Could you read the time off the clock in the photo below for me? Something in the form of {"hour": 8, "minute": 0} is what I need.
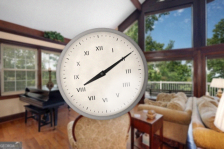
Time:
{"hour": 8, "minute": 10}
